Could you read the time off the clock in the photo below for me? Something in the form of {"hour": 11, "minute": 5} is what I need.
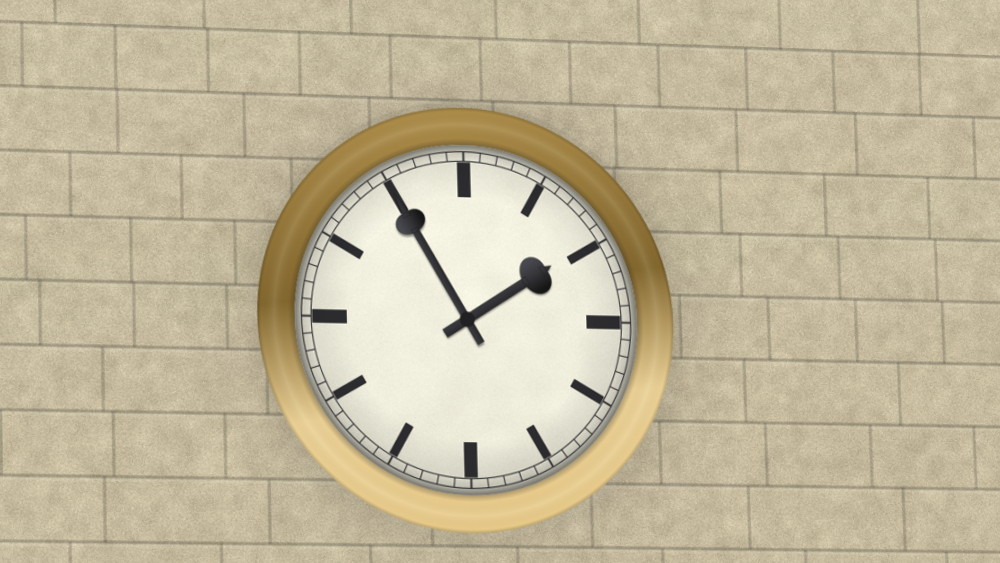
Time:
{"hour": 1, "minute": 55}
